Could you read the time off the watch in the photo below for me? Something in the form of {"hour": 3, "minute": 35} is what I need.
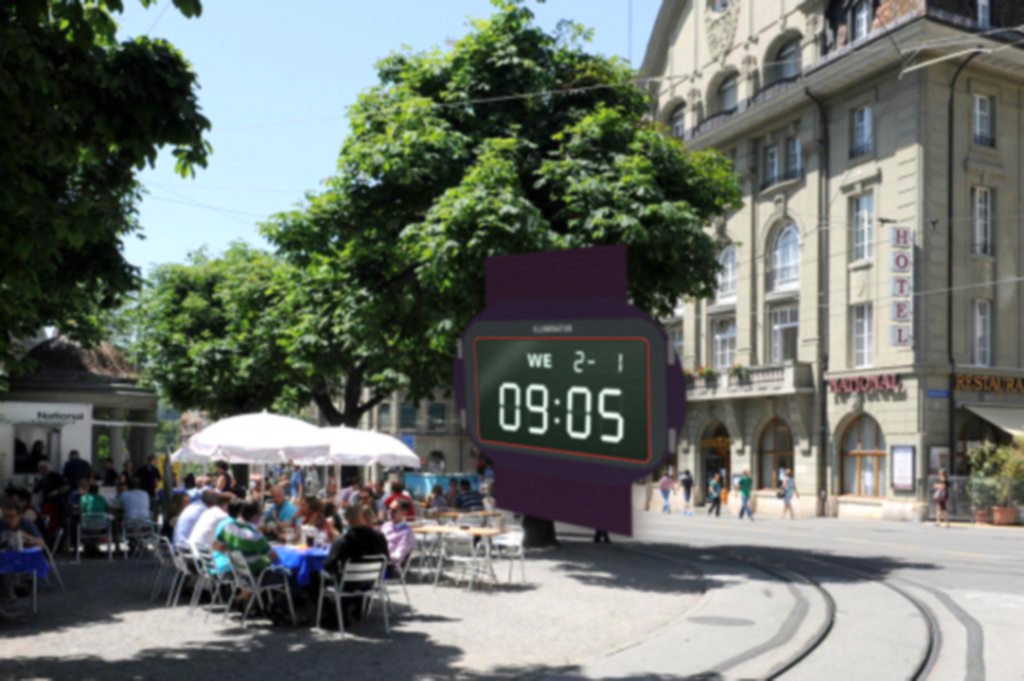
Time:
{"hour": 9, "minute": 5}
